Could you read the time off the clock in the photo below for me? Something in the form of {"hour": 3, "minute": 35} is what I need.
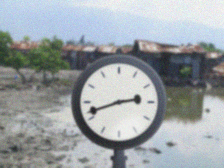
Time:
{"hour": 2, "minute": 42}
